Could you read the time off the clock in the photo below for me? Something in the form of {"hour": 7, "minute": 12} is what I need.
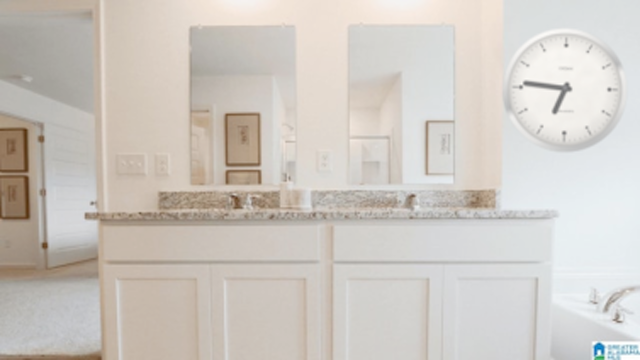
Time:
{"hour": 6, "minute": 46}
